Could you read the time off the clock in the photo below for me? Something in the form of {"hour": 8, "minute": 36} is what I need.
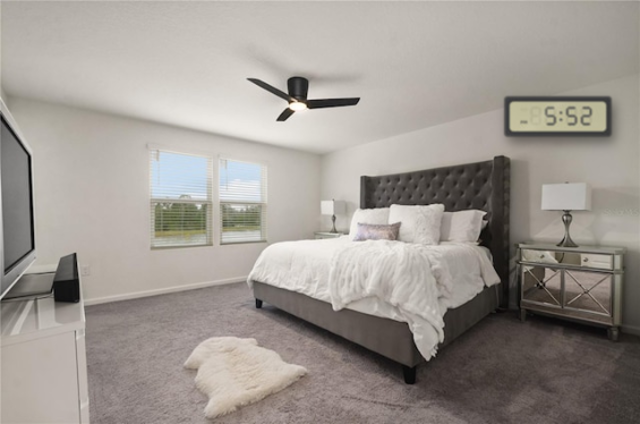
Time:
{"hour": 5, "minute": 52}
